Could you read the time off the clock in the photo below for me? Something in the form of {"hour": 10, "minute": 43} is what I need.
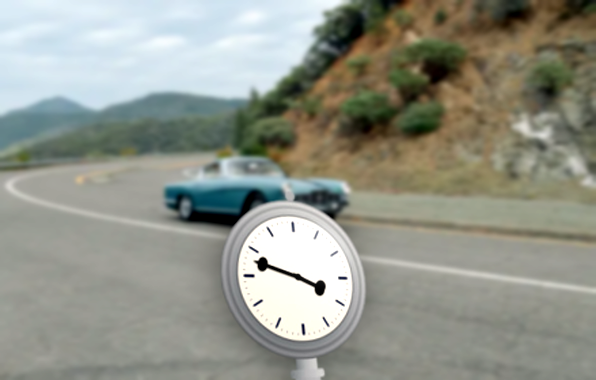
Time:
{"hour": 3, "minute": 48}
